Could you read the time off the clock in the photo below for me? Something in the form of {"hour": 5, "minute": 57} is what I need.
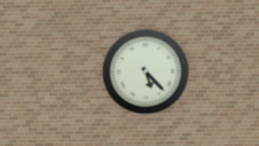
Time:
{"hour": 5, "minute": 23}
